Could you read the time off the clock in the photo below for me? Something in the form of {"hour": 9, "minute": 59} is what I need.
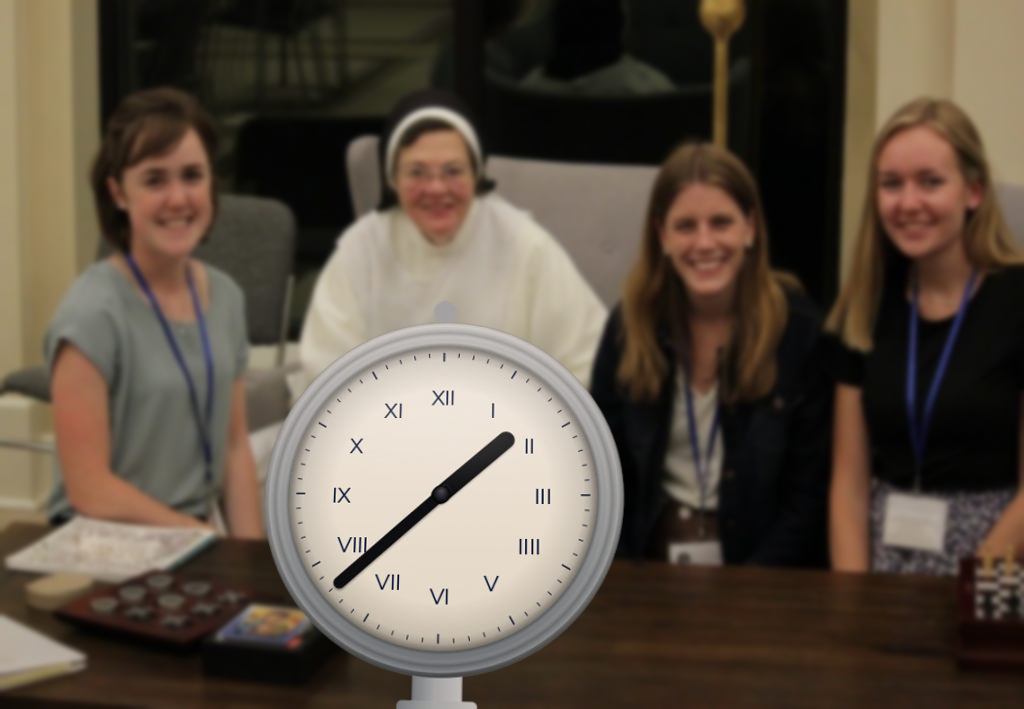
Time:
{"hour": 1, "minute": 38}
